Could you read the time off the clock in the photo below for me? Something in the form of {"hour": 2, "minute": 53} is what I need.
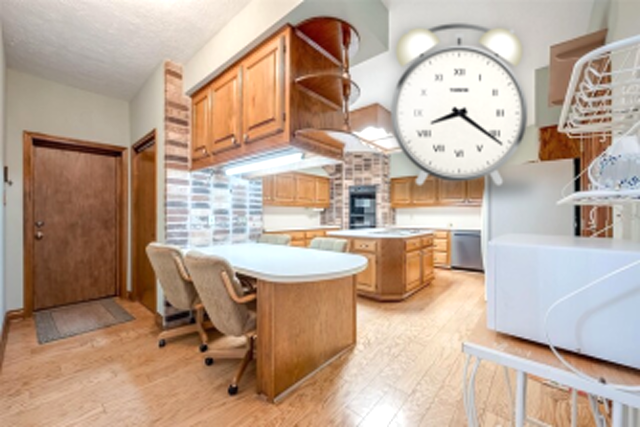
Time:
{"hour": 8, "minute": 21}
